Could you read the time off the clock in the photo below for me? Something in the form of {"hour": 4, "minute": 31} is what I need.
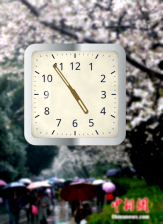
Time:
{"hour": 4, "minute": 54}
